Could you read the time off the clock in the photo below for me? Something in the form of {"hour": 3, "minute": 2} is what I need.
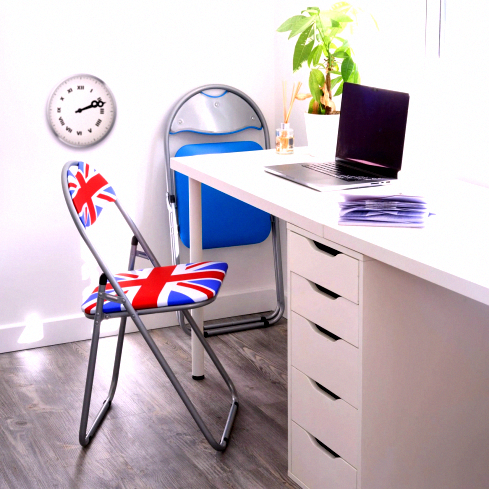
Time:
{"hour": 2, "minute": 12}
